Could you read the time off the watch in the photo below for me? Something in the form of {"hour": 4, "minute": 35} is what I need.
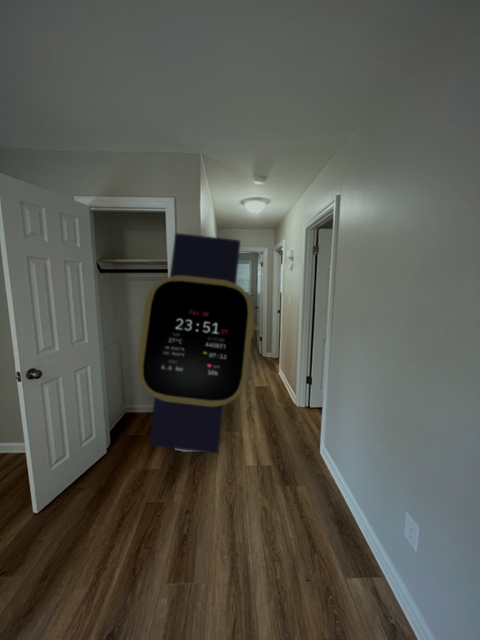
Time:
{"hour": 23, "minute": 51}
